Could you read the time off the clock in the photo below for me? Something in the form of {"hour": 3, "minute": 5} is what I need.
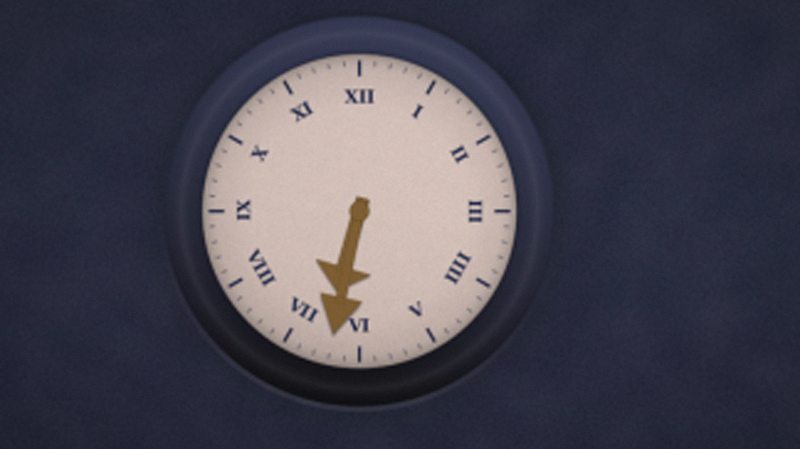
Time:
{"hour": 6, "minute": 32}
